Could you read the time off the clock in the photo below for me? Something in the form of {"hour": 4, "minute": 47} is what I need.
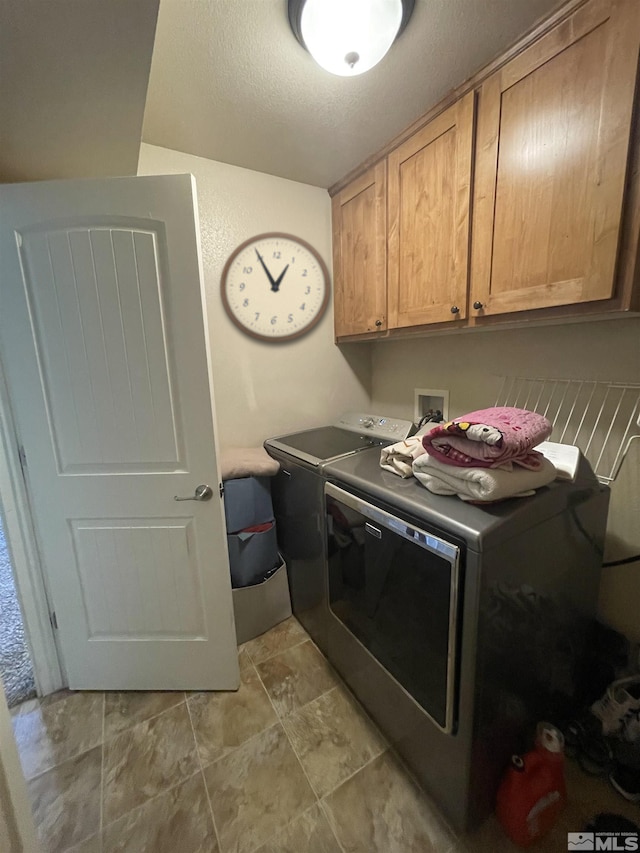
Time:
{"hour": 12, "minute": 55}
